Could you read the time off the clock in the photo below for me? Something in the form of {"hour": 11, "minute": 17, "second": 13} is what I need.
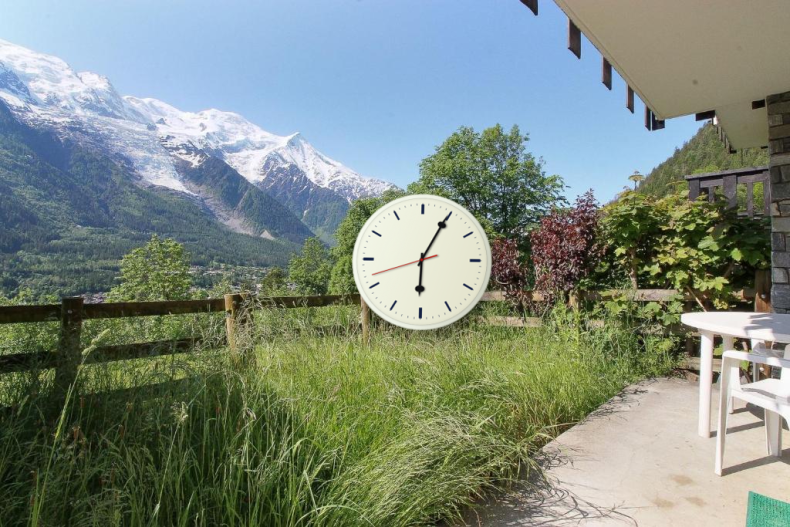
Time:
{"hour": 6, "minute": 4, "second": 42}
